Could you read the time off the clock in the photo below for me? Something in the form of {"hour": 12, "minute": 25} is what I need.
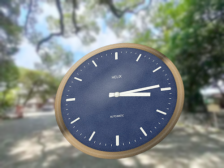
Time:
{"hour": 3, "minute": 14}
